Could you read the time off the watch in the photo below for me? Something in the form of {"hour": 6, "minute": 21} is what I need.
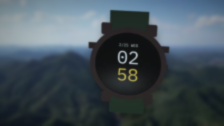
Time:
{"hour": 2, "minute": 58}
